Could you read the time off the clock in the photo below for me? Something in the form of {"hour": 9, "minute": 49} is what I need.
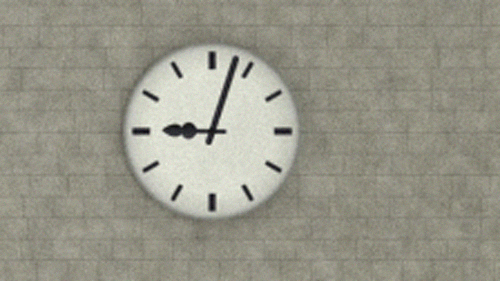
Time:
{"hour": 9, "minute": 3}
